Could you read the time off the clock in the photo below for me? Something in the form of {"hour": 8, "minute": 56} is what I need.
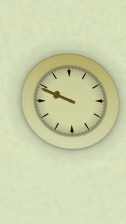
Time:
{"hour": 9, "minute": 49}
